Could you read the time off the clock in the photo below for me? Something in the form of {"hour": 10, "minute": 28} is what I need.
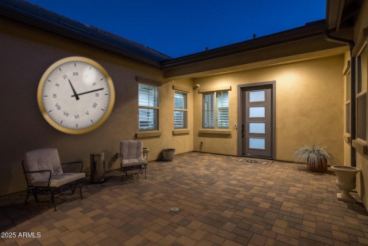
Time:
{"hour": 11, "minute": 13}
